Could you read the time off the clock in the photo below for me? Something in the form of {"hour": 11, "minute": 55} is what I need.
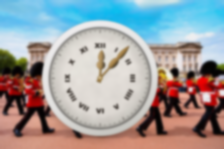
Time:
{"hour": 12, "minute": 7}
